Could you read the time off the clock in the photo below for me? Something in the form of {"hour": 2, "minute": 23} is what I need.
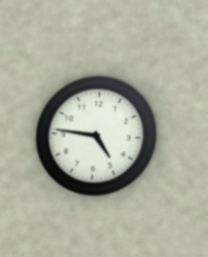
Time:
{"hour": 4, "minute": 46}
